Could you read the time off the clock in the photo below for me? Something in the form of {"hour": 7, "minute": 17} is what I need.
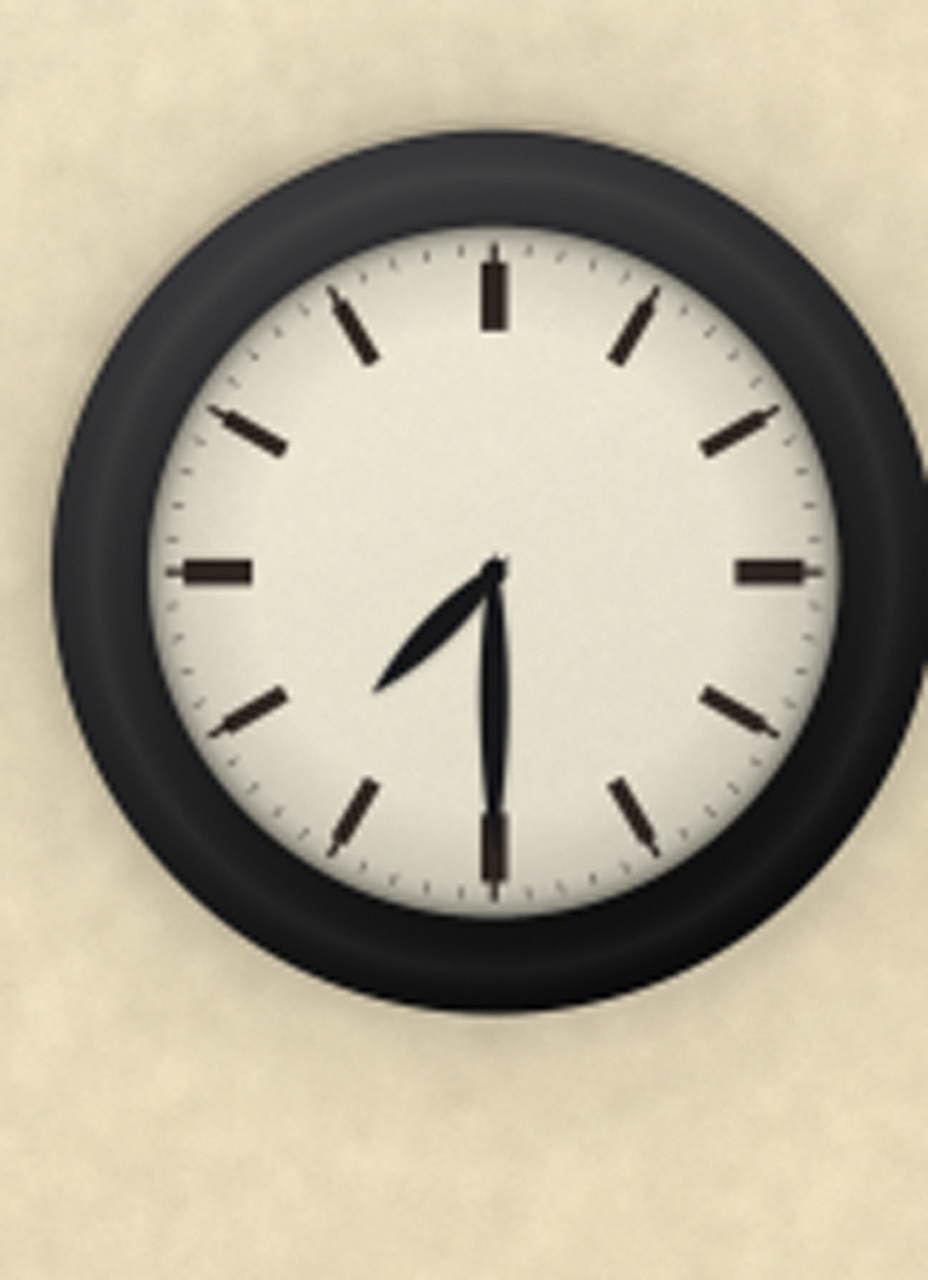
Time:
{"hour": 7, "minute": 30}
